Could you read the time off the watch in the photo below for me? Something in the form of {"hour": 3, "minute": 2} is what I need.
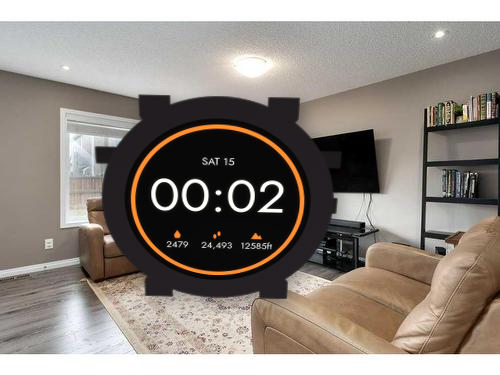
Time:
{"hour": 0, "minute": 2}
